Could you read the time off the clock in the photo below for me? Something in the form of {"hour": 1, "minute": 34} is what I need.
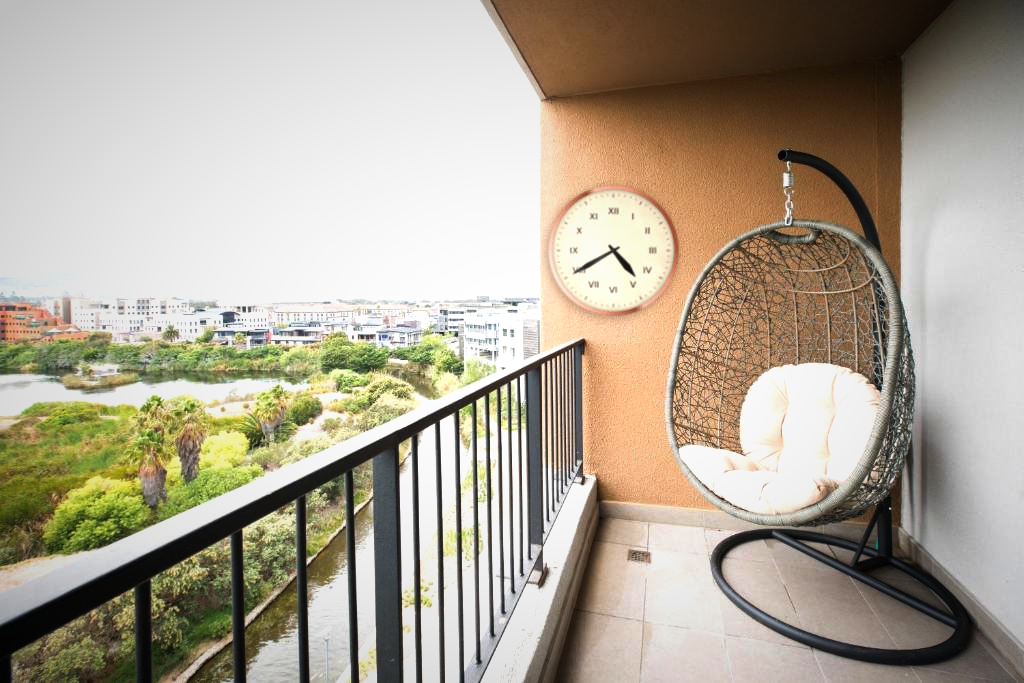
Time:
{"hour": 4, "minute": 40}
